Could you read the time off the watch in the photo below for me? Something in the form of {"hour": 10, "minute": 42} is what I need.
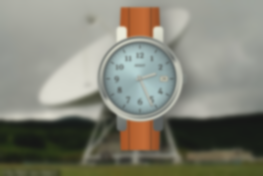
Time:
{"hour": 2, "minute": 26}
